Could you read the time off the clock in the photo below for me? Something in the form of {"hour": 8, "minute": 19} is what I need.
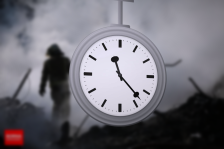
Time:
{"hour": 11, "minute": 23}
